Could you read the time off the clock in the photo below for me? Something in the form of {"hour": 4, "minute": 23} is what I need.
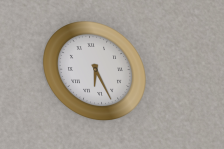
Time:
{"hour": 6, "minute": 27}
